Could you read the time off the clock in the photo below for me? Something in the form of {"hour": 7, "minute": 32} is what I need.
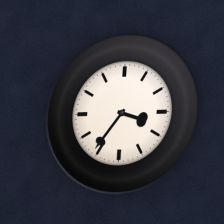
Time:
{"hour": 3, "minute": 36}
